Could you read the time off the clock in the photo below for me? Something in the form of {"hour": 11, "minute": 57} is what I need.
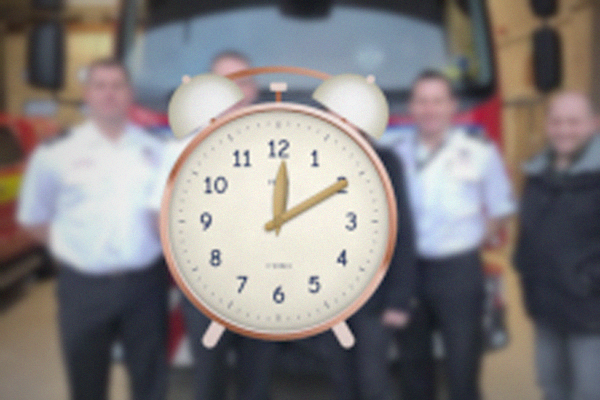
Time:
{"hour": 12, "minute": 10}
